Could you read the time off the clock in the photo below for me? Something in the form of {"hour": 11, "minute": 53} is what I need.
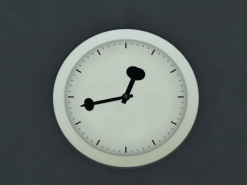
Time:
{"hour": 12, "minute": 43}
